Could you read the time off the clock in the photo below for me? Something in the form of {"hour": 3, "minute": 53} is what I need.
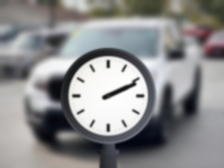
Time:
{"hour": 2, "minute": 11}
